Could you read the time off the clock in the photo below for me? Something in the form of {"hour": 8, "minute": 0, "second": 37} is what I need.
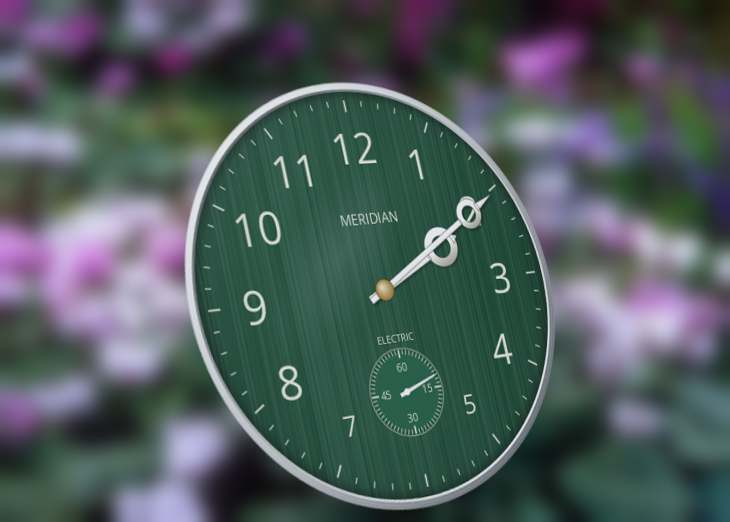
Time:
{"hour": 2, "minute": 10, "second": 12}
